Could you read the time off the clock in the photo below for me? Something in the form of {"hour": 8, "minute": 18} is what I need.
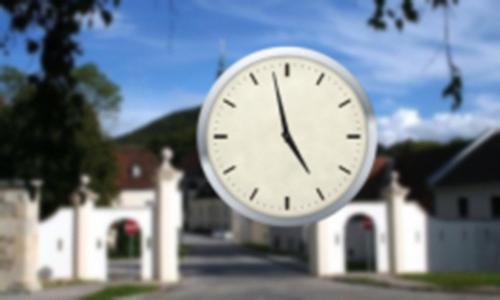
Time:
{"hour": 4, "minute": 58}
